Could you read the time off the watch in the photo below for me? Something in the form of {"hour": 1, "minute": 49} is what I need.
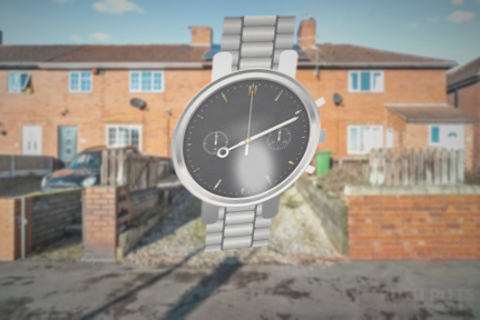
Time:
{"hour": 8, "minute": 11}
